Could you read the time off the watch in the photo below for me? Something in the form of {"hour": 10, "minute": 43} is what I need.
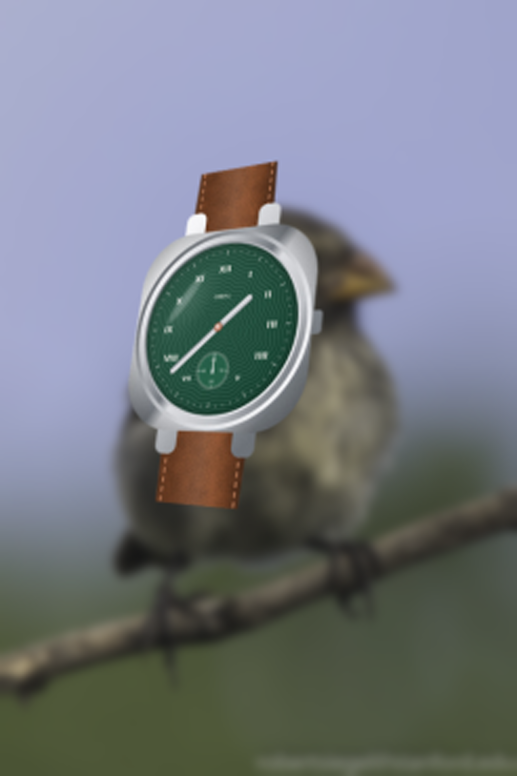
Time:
{"hour": 1, "minute": 38}
